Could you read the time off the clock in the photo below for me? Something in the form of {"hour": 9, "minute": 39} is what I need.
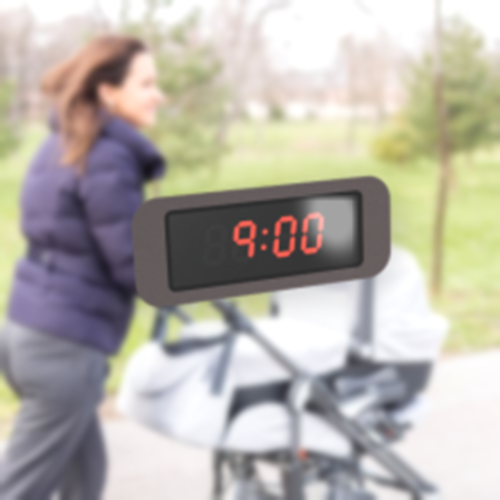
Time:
{"hour": 9, "minute": 0}
